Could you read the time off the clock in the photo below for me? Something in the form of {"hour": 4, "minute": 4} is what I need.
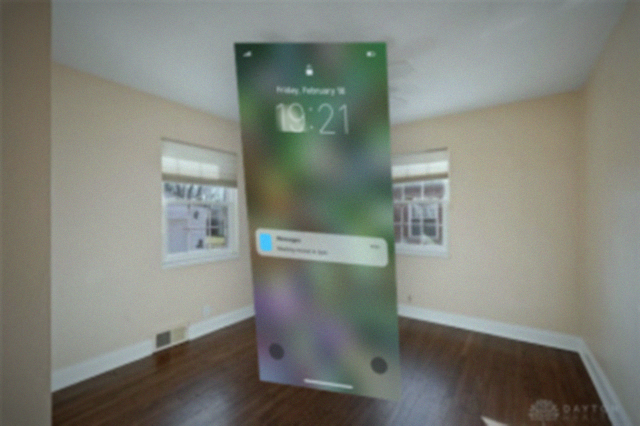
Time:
{"hour": 19, "minute": 21}
